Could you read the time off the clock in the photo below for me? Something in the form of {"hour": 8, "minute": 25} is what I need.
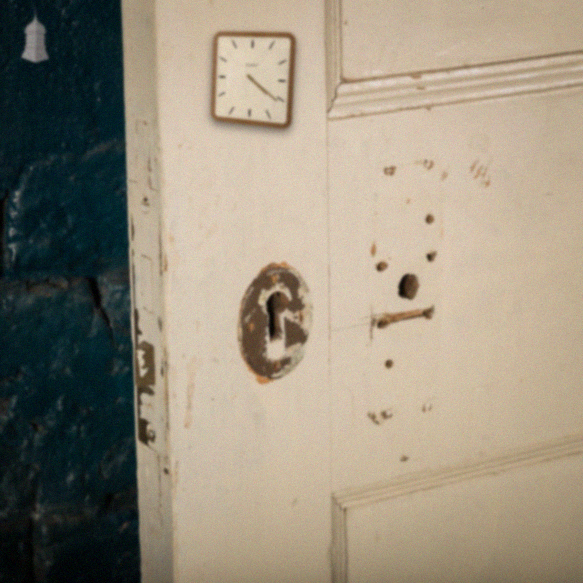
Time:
{"hour": 4, "minute": 21}
